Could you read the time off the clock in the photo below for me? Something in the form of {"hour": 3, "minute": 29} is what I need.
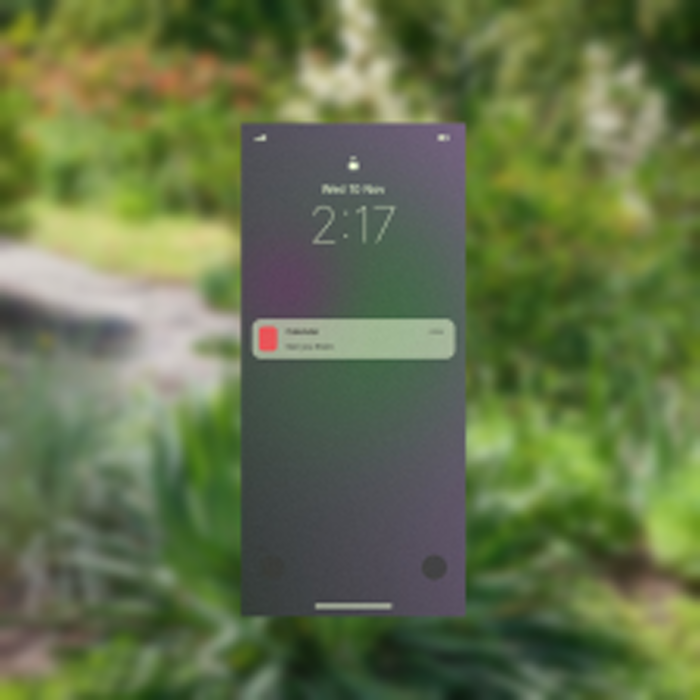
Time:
{"hour": 2, "minute": 17}
